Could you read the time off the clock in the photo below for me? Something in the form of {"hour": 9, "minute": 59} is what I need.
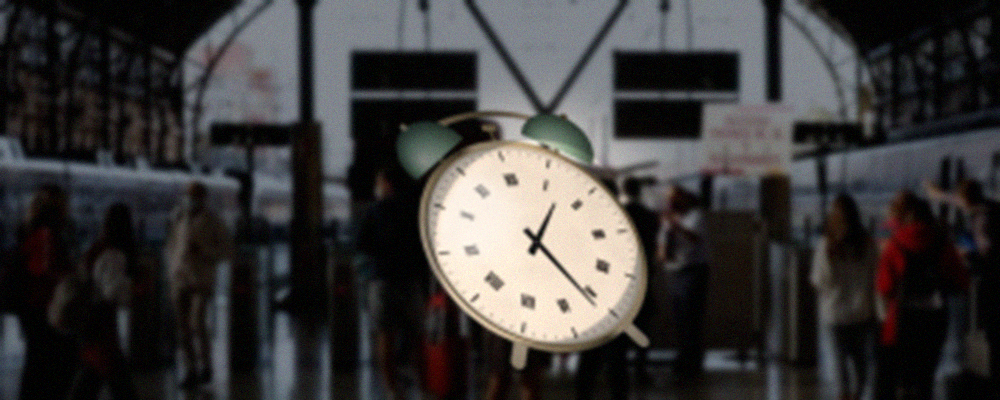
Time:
{"hour": 1, "minute": 26}
